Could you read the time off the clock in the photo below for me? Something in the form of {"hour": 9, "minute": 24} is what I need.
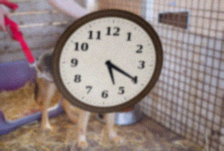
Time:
{"hour": 5, "minute": 20}
